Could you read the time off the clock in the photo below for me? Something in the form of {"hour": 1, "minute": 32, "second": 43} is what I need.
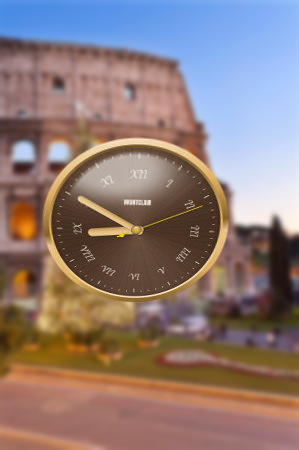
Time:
{"hour": 8, "minute": 50, "second": 11}
